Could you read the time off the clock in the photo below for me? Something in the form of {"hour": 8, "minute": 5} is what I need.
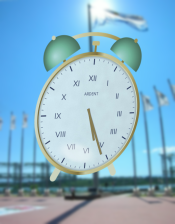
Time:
{"hour": 5, "minute": 26}
